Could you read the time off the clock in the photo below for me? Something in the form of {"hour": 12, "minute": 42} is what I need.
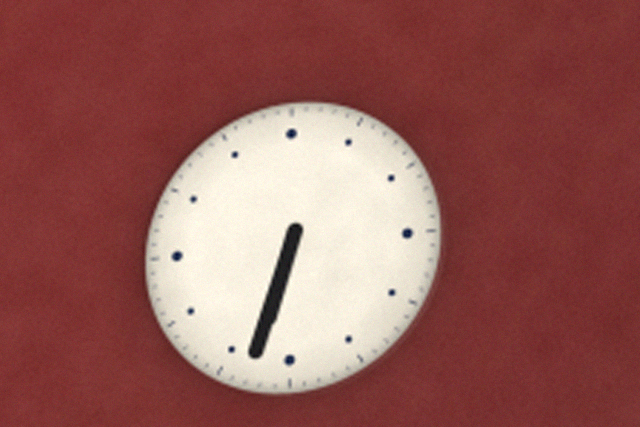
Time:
{"hour": 6, "minute": 33}
